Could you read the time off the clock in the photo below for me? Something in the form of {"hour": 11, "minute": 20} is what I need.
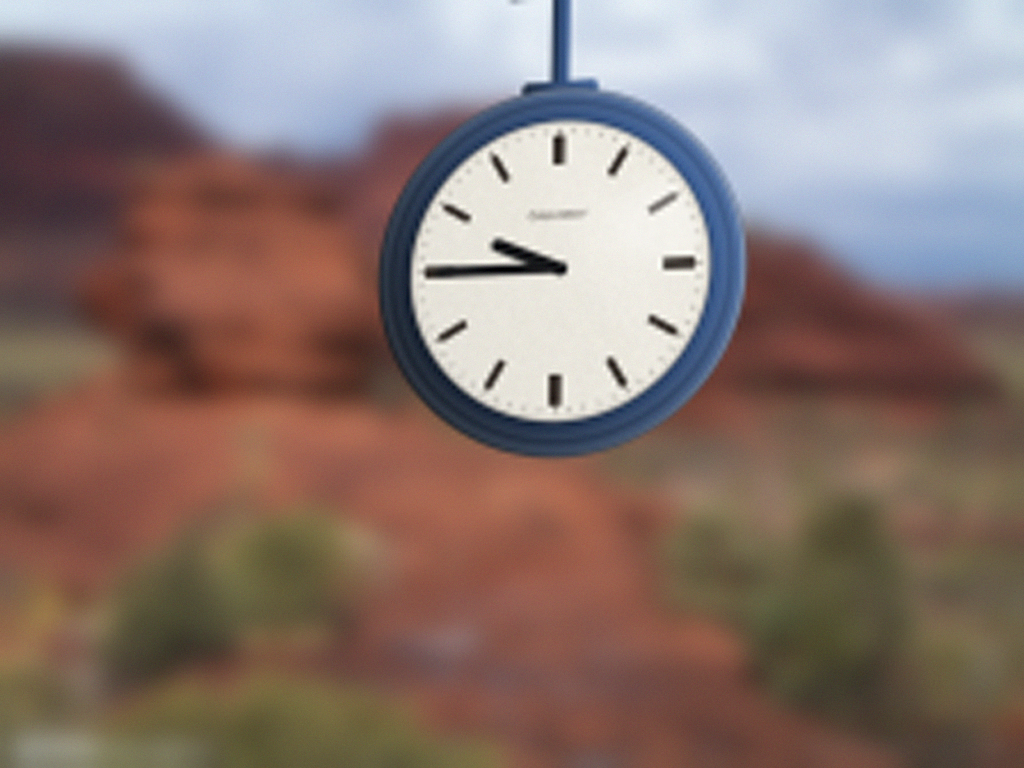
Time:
{"hour": 9, "minute": 45}
